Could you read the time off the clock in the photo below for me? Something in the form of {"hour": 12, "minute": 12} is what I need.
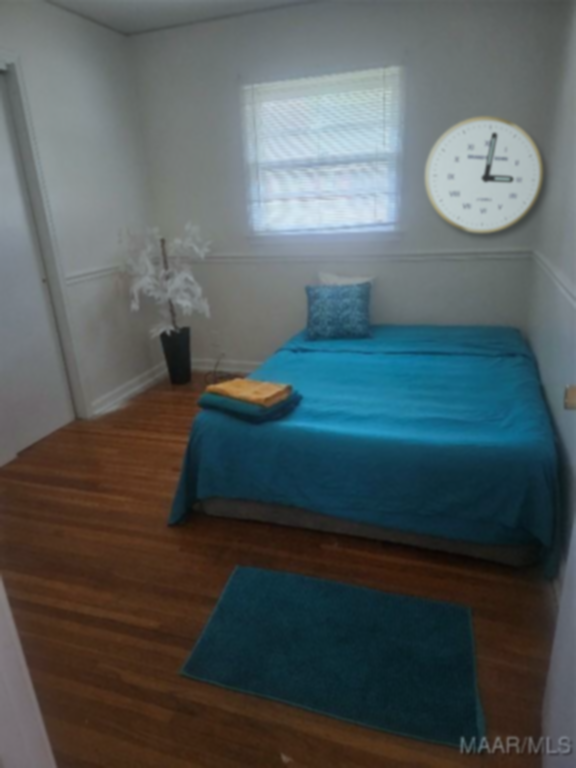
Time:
{"hour": 3, "minute": 1}
